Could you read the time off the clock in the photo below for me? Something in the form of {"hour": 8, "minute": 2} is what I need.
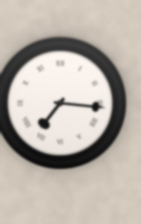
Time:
{"hour": 7, "minute": 16}
